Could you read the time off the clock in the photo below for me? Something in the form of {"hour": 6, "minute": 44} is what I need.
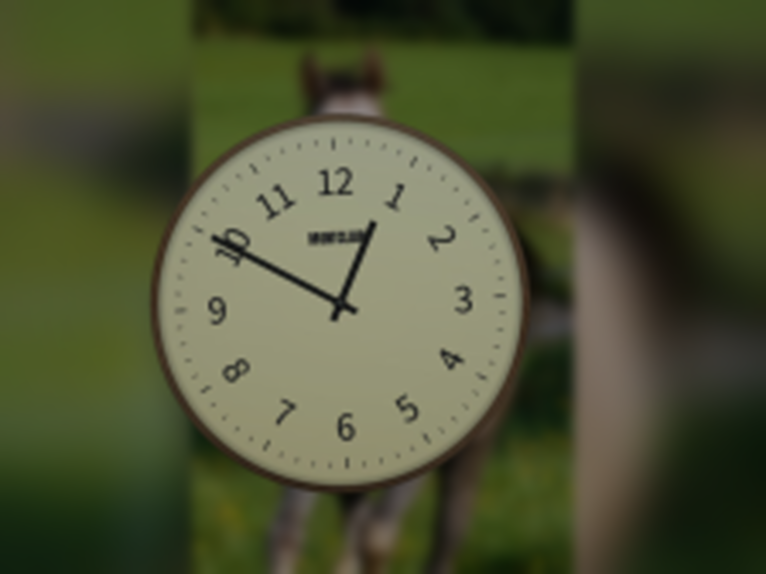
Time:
{"hour": 12, "minute": 50}
